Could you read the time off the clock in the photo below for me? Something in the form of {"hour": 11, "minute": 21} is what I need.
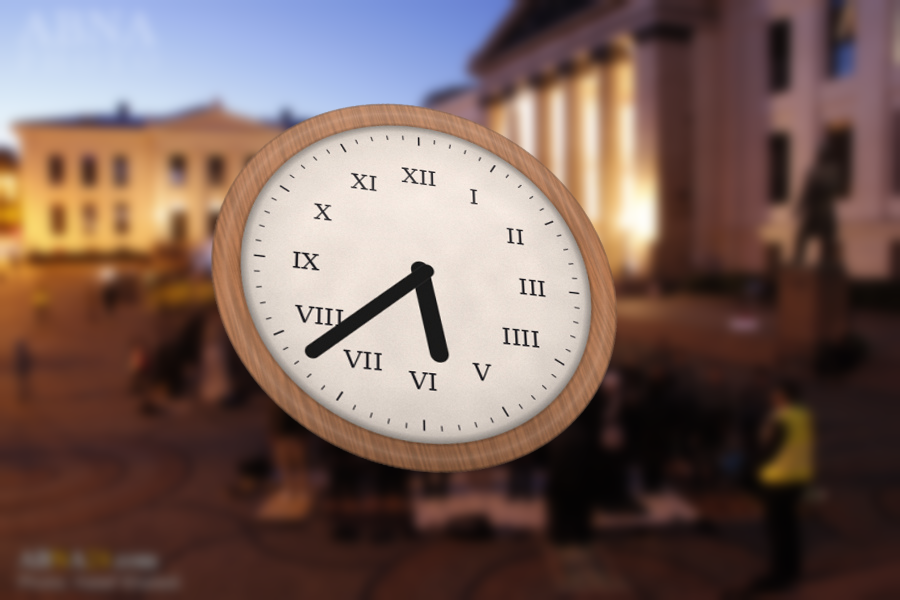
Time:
{"hour": 5, "minute": 38}
